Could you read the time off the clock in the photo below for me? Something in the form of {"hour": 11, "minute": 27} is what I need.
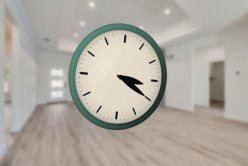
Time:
{"hour": 3, "minute": 20}
